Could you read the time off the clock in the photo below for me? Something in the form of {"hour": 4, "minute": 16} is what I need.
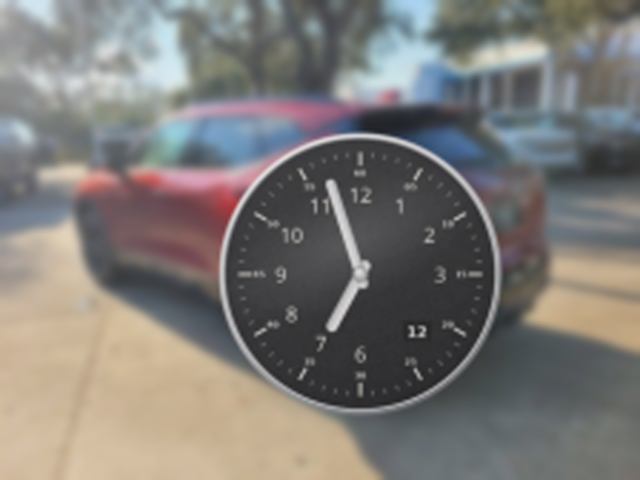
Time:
{"hour": 6, "minute": 57}
